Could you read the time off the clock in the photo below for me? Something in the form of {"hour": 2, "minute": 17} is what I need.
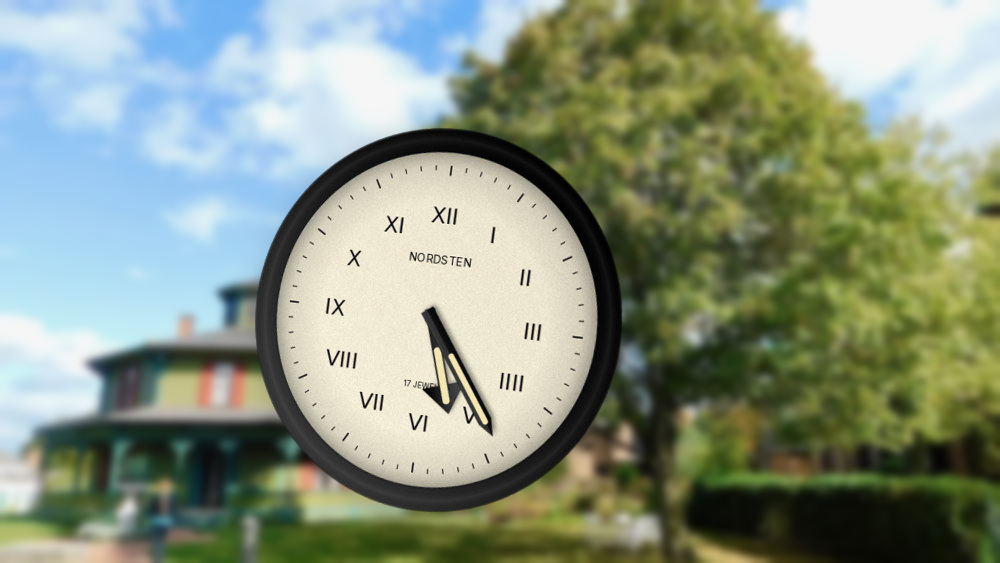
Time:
{"hour": 5, "minute": 24}
